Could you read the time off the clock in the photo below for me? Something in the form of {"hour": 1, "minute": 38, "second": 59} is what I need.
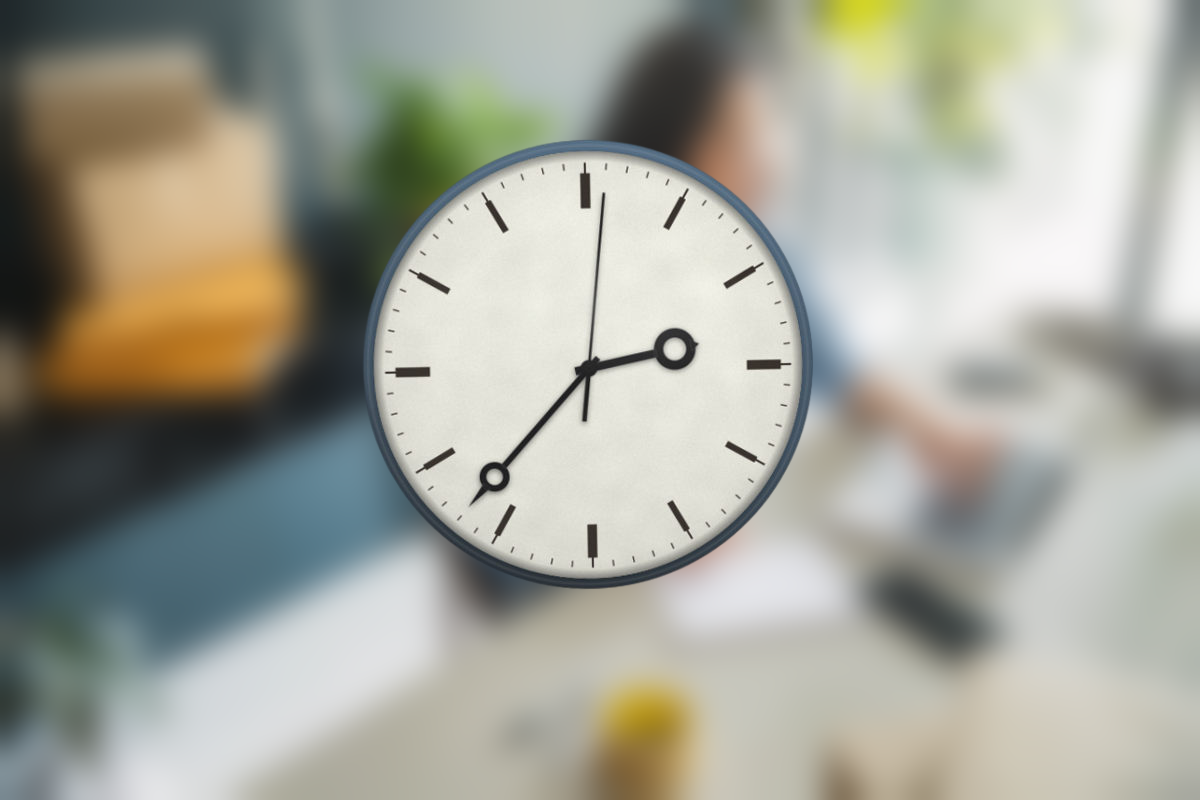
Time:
{"hour": 2, "minute": 37, "second": 1}
